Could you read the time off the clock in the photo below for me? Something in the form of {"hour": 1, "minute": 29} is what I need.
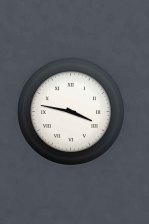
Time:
{"hour": 3, "minute": 47}
